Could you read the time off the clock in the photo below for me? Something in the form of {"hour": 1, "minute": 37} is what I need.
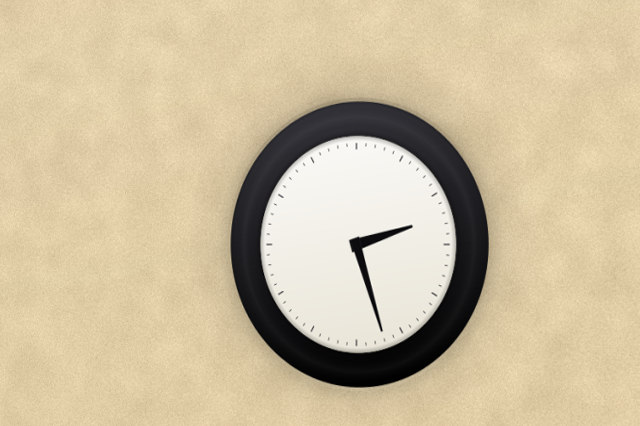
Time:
{"hour": 2, "minute": 27}
